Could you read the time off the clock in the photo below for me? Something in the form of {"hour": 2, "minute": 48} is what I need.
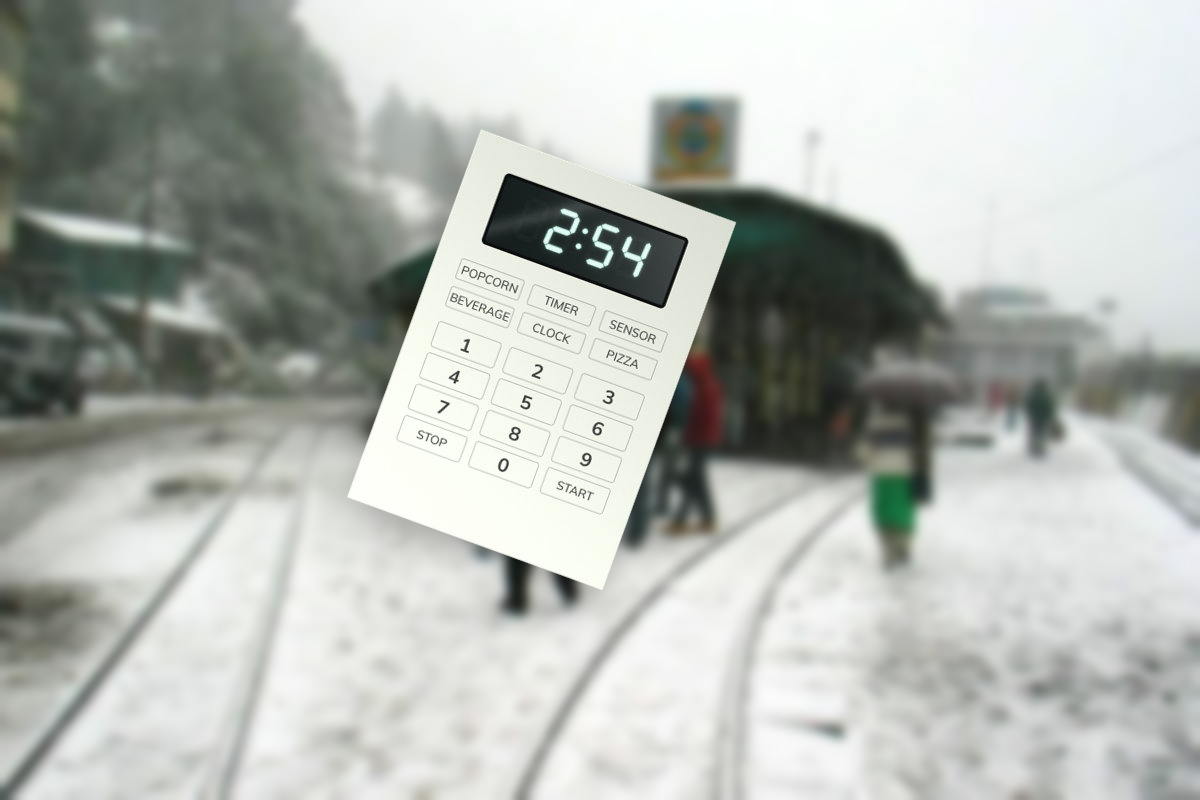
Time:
{"hour": 2, "minute": 54}
